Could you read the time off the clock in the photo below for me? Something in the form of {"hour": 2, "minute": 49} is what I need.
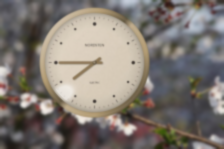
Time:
{"hour": 7, "minute": 45}
